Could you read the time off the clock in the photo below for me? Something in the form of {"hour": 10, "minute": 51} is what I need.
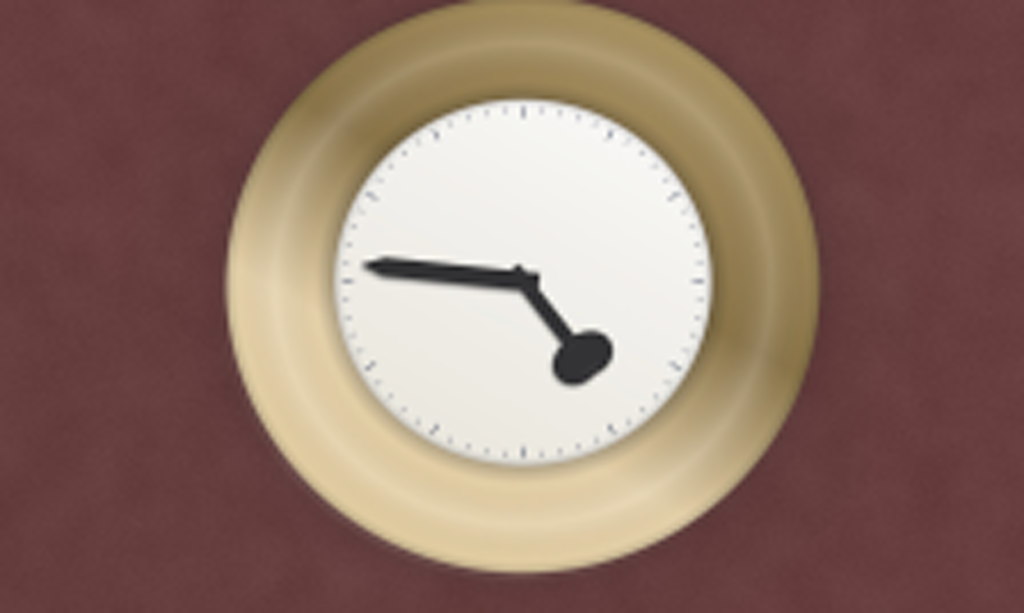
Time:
{"hour": 4, "minute": 46}
